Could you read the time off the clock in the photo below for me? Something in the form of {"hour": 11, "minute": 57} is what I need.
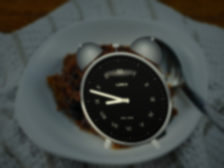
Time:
{"hour": 8, "minute": 48}
